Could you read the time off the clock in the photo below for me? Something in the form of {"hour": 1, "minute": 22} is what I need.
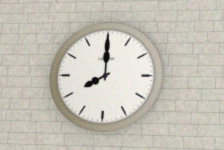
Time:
{"hour": 8, "minute": 0}
